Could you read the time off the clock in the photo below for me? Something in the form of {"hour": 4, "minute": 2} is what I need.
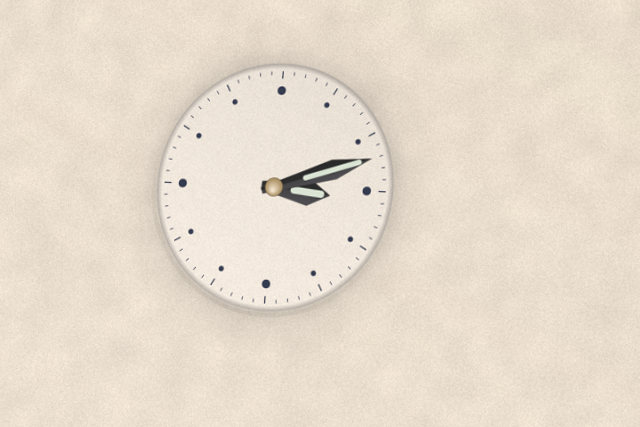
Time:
{"hour": 3, "minute": 12}
